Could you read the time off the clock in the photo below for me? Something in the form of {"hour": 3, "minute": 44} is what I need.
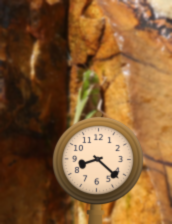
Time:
{"hour": 8, "minute": 22}
